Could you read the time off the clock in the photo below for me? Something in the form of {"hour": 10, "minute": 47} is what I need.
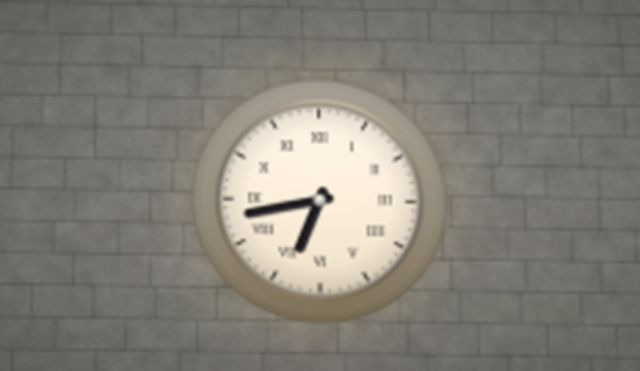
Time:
{"hour": 6, "minute": 43}
